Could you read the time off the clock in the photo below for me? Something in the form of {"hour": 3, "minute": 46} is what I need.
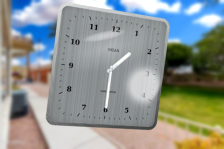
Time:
{"hour": 1, "minute": 30}
